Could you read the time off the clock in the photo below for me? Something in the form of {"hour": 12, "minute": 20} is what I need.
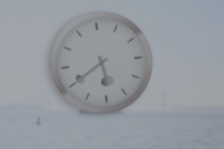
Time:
{"hour": 5, "minute": 40}
